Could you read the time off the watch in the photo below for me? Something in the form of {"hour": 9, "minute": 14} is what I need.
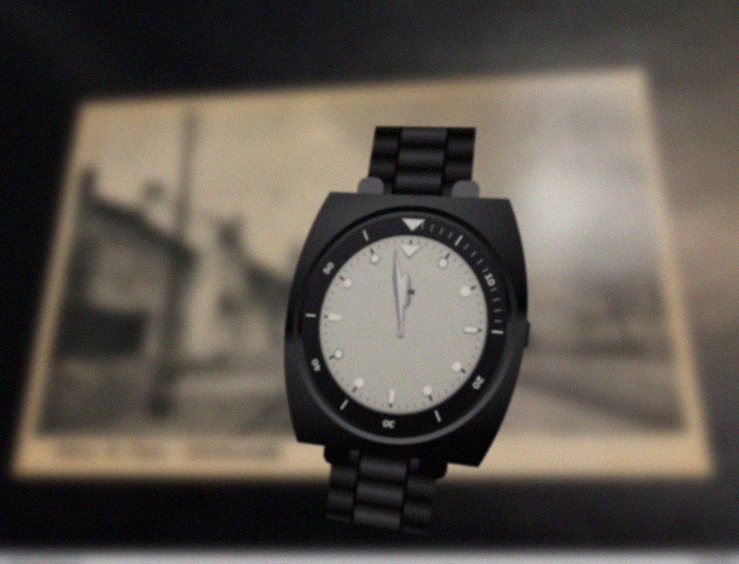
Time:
{"hour": 11, "minute": 58}
